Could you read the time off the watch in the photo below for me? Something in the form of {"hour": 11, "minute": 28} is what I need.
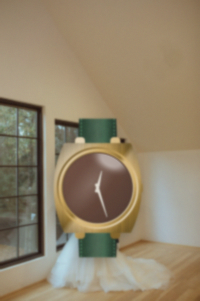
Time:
{"hour": 12, "minute": 27}
